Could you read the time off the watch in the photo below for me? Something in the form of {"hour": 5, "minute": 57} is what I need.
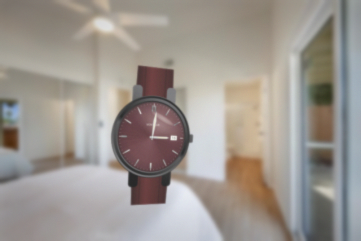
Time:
{"hour": 3, "minute": 1}
